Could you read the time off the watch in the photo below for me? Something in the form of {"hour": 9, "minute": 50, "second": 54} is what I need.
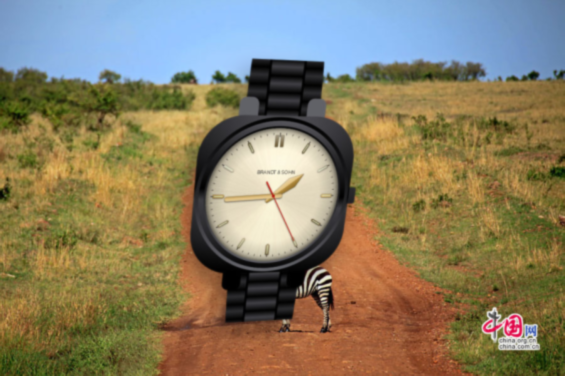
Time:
{"hour": 1, "minute": 44, "second": 25}
